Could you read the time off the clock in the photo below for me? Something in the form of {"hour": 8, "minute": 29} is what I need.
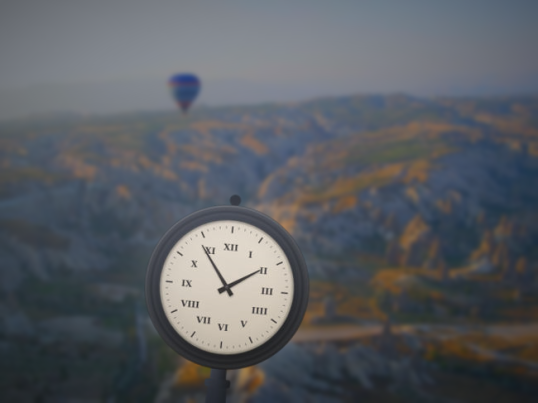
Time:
{"hour": 1, "minute": 54}
